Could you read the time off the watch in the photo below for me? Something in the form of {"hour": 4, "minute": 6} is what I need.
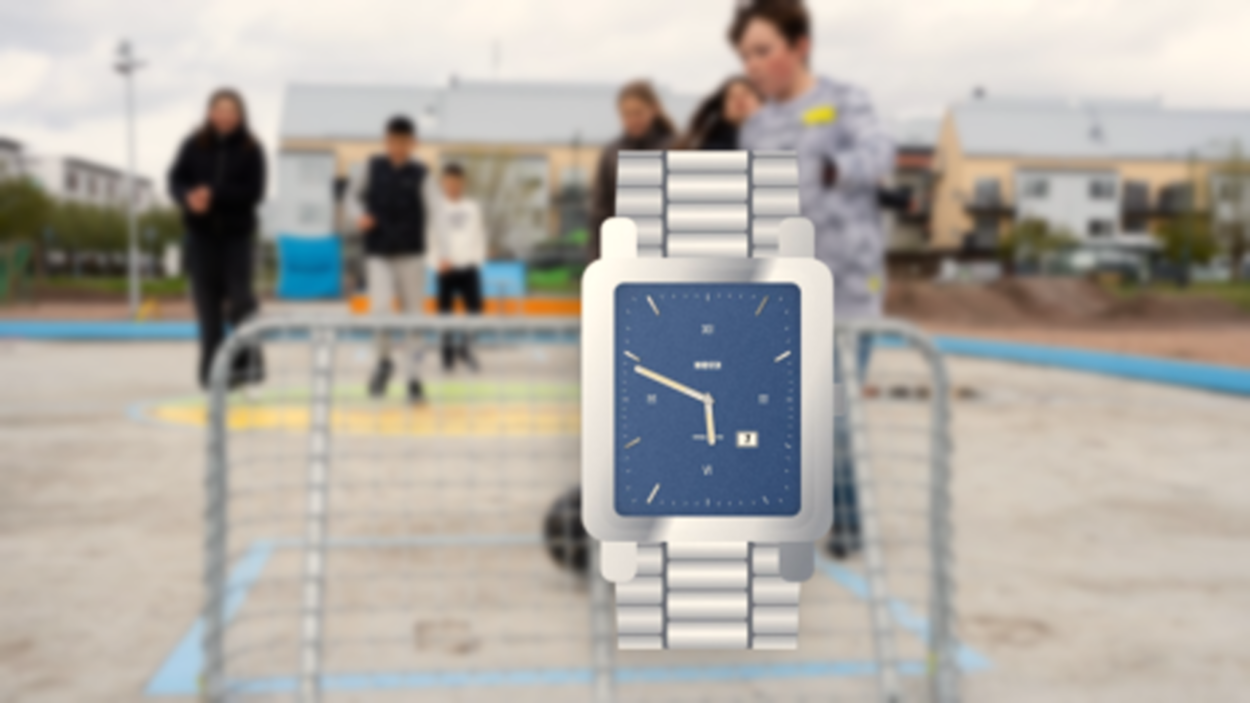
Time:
{"hour": 5, "minute": 49}
